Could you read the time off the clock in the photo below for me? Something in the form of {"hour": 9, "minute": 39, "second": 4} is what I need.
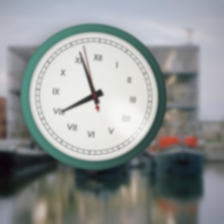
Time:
{"hour": 7, "minute": 55, "second": 57}
